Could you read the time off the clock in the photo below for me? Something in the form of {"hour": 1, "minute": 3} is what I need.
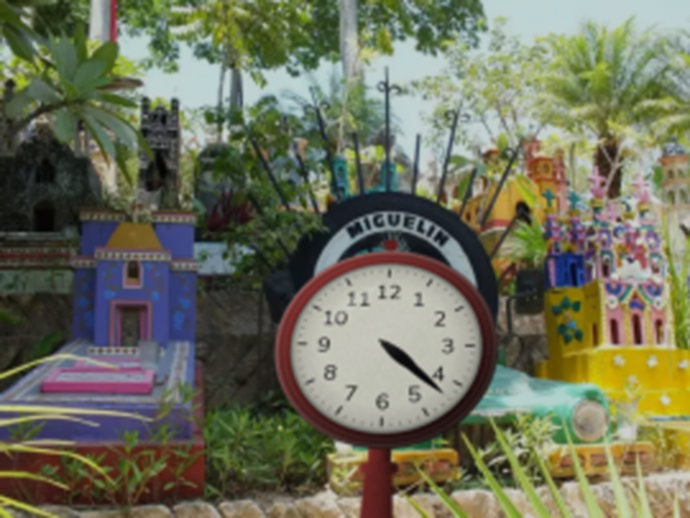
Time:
{"hour": 4, "minute": 22}
